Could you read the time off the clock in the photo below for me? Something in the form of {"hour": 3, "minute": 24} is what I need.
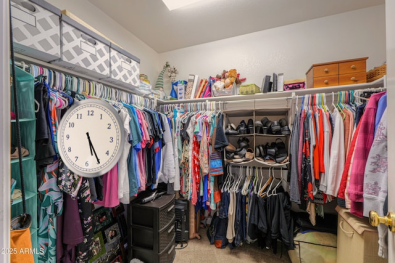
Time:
{"hour": 5, "minute": 25}
